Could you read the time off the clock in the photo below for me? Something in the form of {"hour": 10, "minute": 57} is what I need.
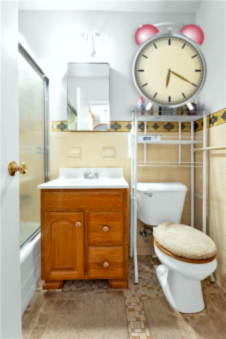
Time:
{"hour": 6, "minute": 20}
